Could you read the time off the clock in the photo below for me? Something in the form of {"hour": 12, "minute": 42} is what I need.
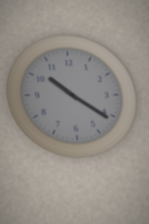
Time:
{"hour": 10, "minute": 21}
